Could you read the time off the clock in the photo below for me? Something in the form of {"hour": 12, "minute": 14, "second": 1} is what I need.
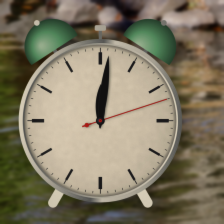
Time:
{"hour": 12, "minute": 1, "second": 12}
